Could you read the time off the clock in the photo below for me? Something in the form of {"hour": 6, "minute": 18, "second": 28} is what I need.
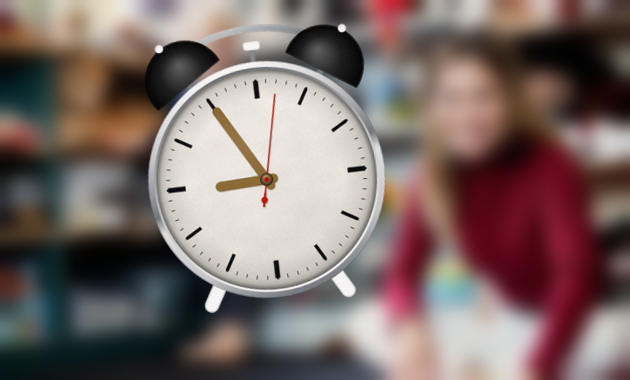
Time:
{"hour": 8, "minute": 55, "second": 2}
